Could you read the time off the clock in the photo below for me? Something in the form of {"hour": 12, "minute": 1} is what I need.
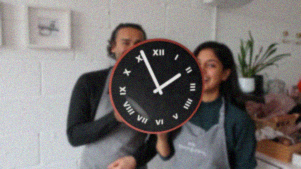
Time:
{"hour": 1, "minute": 56}
